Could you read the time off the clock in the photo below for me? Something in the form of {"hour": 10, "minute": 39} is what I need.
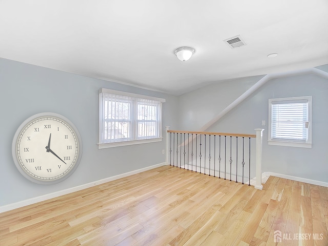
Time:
{"hour": 12, "minute": 22}
